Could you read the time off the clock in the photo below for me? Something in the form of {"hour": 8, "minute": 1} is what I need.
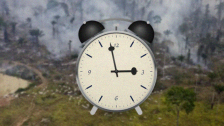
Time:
{"hour": 2, "minute": 58}
